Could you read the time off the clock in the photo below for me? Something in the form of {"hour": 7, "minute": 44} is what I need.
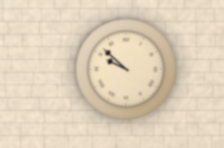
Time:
{"hour": 9, "minute": 52}
